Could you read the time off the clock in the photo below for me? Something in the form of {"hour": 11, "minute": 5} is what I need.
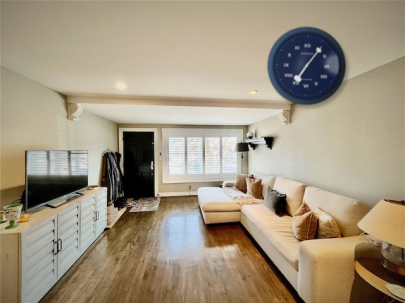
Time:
{"hour": 7, "minute": 6}
